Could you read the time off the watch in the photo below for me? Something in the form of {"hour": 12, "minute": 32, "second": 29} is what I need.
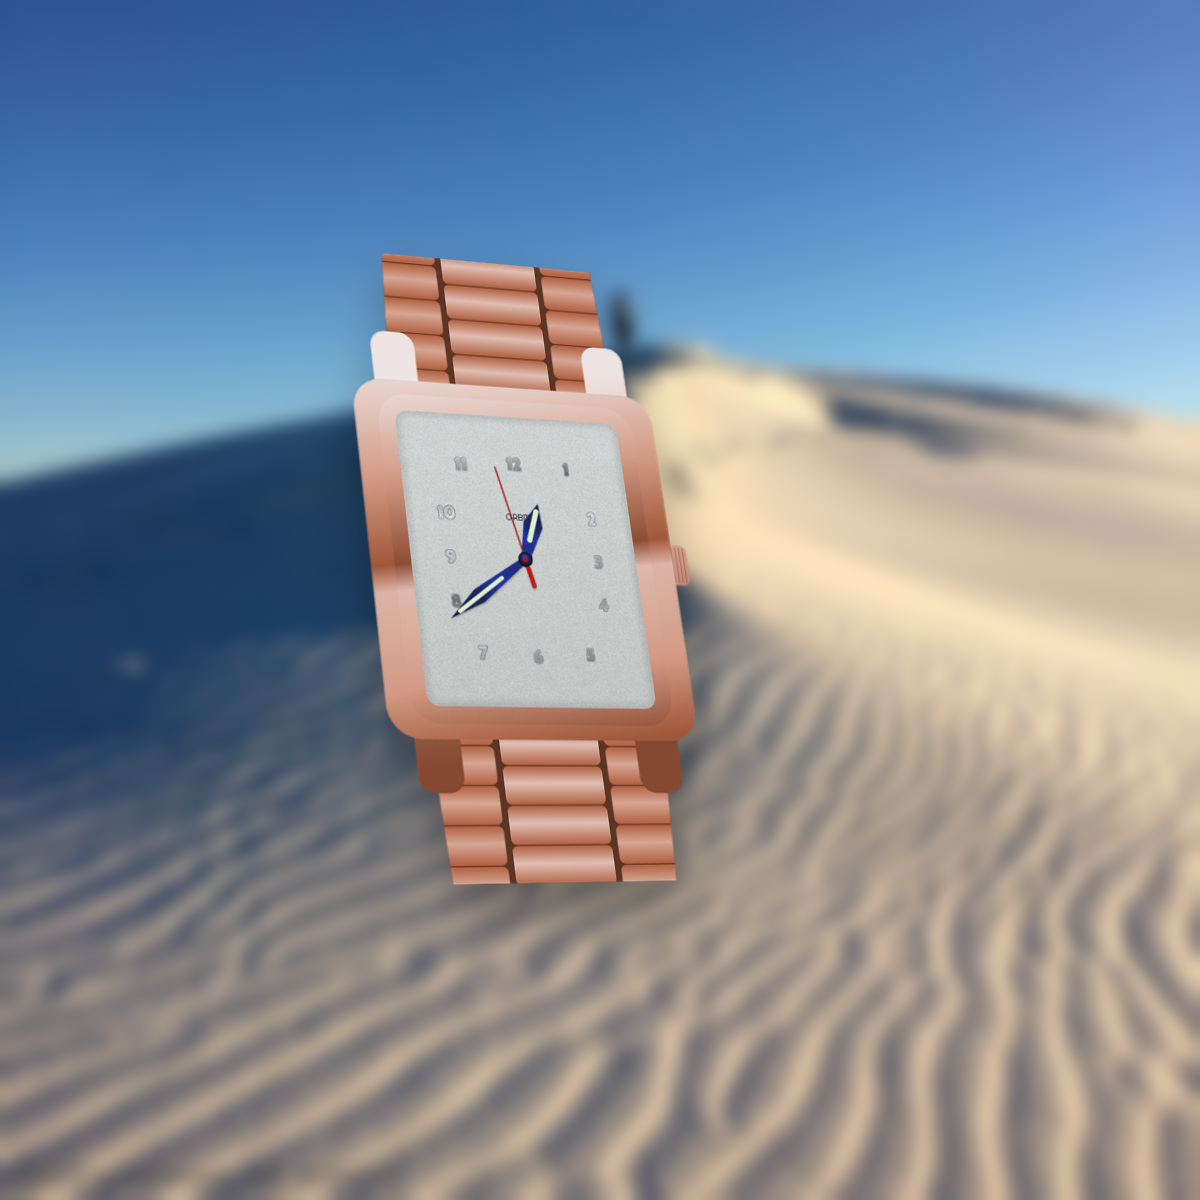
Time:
{"hour": 12, "minute": 38, "second": 58}
